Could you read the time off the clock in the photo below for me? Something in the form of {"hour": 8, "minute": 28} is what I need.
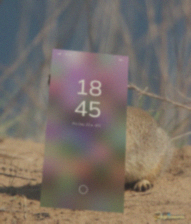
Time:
{"hour": 18, "minute": 45}
